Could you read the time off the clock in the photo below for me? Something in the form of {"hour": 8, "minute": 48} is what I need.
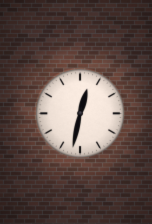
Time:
{"hour": 12, "minute": 32}
